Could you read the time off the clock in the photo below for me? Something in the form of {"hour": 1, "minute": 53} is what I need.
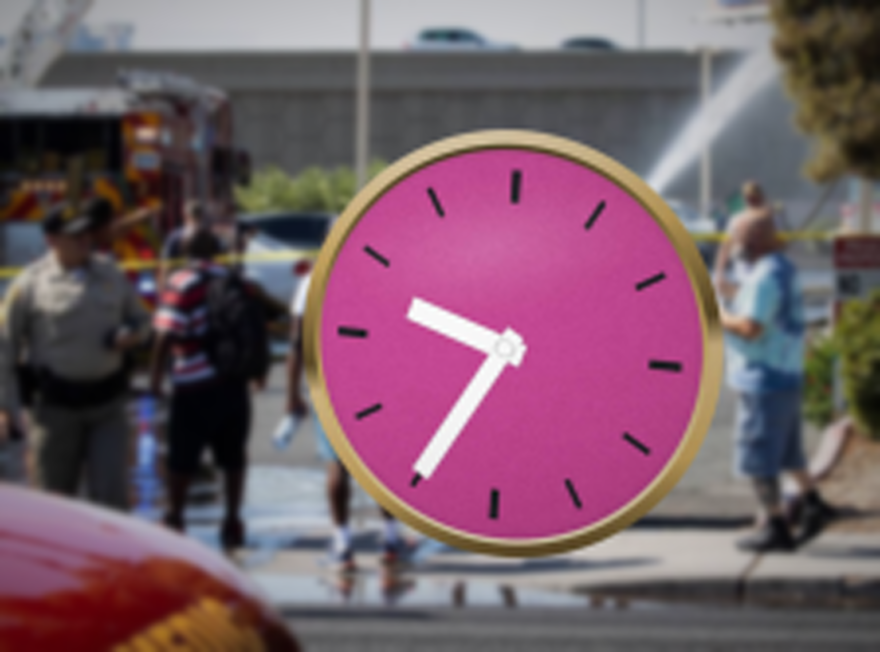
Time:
{"hour": 9, "minute": 35}
